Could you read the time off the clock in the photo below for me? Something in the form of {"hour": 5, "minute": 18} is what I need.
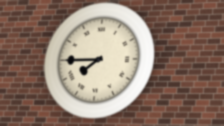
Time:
{"hour": 7, "minute": 45}
